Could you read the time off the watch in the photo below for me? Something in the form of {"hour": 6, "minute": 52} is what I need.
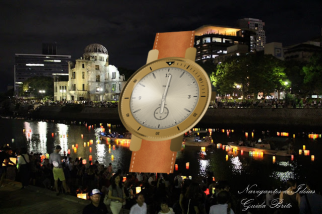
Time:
{"hour": 6, "minute": 1}
